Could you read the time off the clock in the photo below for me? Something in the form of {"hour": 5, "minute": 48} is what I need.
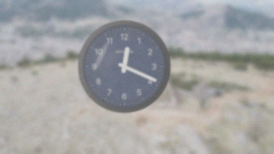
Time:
{"hour": 12, "minute": 19}
